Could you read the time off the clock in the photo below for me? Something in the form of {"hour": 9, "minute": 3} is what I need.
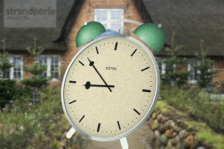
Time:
{"hour": 8, "minute": 52}
